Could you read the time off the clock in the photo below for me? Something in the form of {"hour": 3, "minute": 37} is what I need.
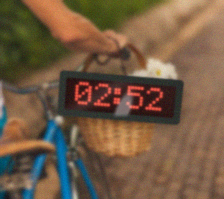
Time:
{"hour": 2, "minute": 52}
